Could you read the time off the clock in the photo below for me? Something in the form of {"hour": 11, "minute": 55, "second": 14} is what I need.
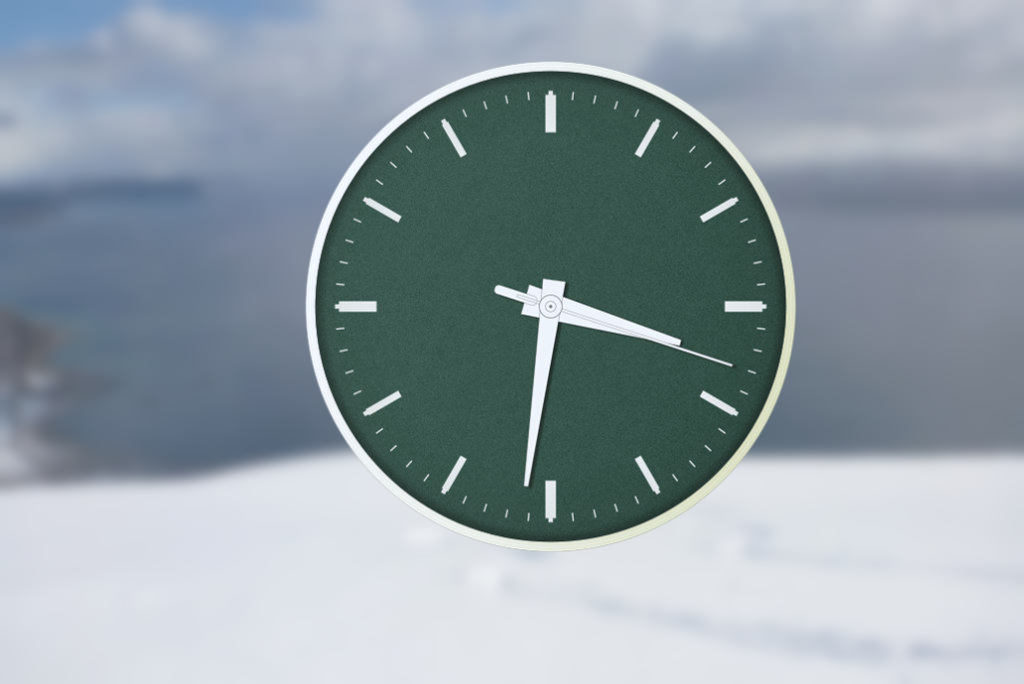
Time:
{"hour": 3, "minute": 31, "second": 18}
